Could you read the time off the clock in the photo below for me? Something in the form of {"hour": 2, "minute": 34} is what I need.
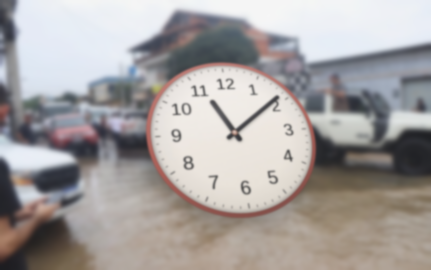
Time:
{"hour": 11, "minute": 9}
